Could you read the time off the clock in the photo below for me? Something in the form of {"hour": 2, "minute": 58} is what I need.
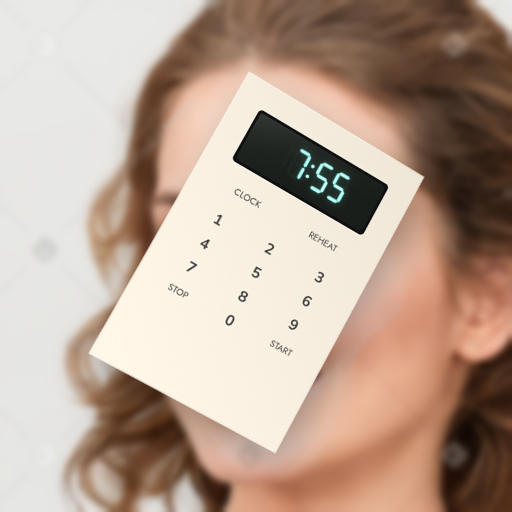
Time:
{"hour": 7, "minute": 55}
